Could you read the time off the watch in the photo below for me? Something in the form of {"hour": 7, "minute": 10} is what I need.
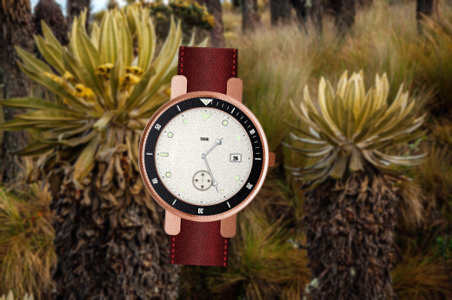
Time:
{"hour": 1, "minute": 26}
